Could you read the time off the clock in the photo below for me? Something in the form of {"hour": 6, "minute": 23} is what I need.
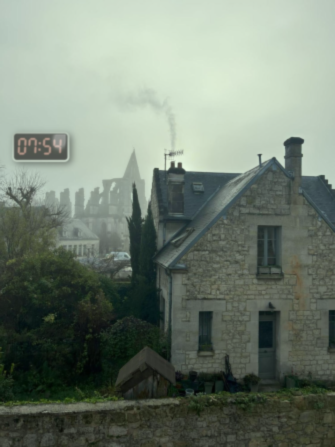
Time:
{"hour": 7, "minute": 54}
